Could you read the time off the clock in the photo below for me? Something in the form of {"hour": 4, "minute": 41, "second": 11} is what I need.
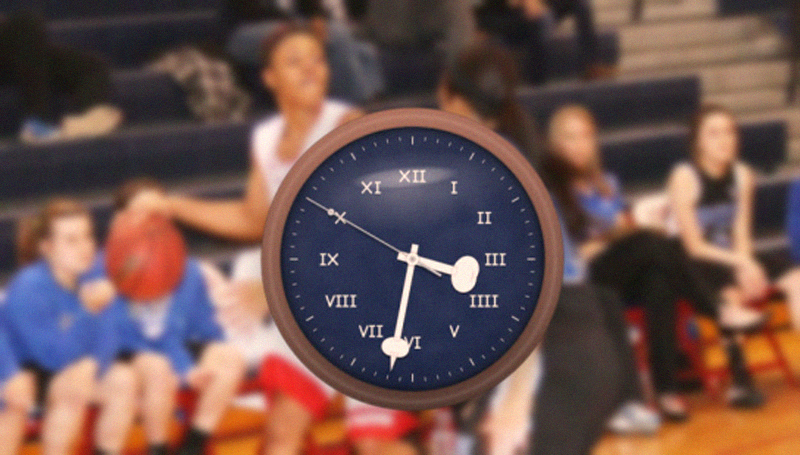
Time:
{"hour": 3, "minute": 31, "second": 50}
